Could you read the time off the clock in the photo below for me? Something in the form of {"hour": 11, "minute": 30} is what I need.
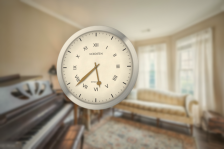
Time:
{"hour": 5, "minute": 38}
